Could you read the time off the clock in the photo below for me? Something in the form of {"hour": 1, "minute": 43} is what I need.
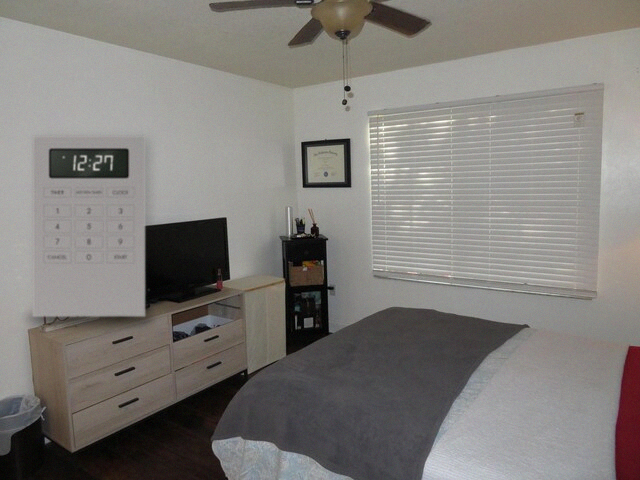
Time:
{"hour": 12, "minute": 27}
